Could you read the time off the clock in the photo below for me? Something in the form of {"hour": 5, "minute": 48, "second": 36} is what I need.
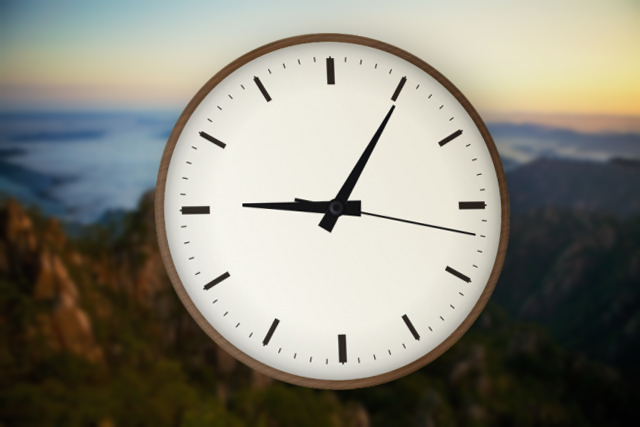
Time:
{"hour": 9, "minute": 5, "second": 17}
